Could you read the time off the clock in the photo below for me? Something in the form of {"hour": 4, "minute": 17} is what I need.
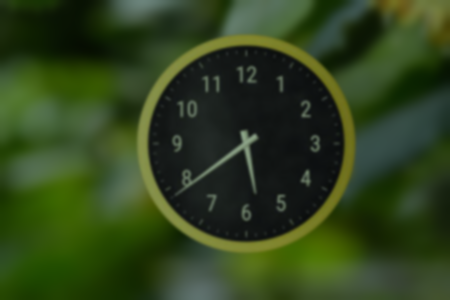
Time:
{"hour": 5, "minute": 39}
